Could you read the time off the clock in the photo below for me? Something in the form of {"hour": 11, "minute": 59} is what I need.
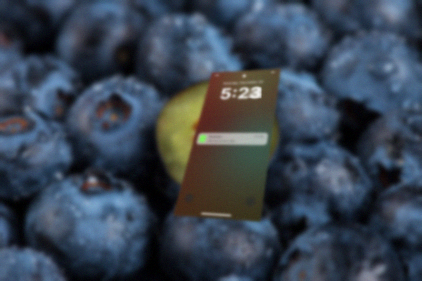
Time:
{"hour": 5, "minute": 23}
